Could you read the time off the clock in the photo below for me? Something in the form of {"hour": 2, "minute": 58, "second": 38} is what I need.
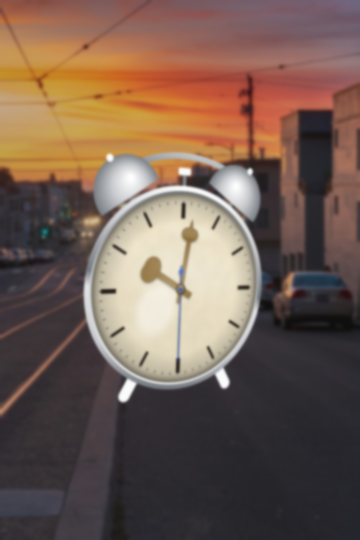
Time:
{"hour": 10, "minute": 1, "second": 30}
